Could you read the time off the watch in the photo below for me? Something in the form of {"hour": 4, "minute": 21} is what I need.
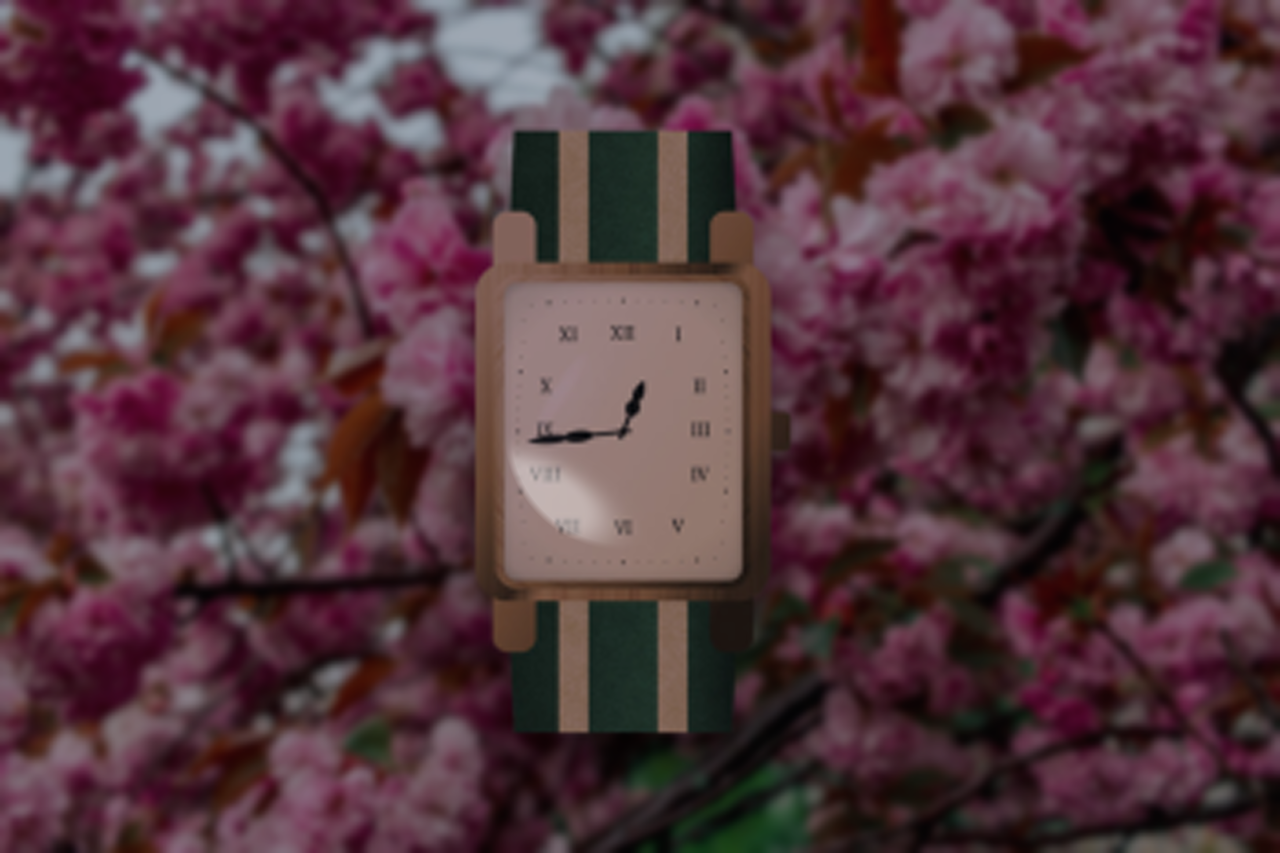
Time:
{"hour": 12, "minute": 44}
